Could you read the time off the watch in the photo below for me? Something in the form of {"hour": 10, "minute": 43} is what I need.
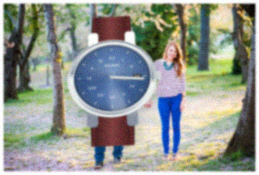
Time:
{"hour": 3, "minute": 16}
